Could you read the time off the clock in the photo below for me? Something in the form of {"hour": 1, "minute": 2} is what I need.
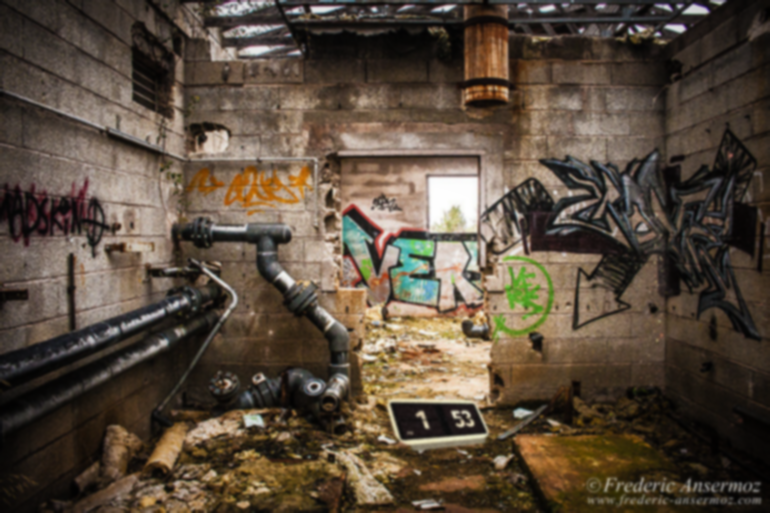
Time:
{"hour": 1, "minute": 53}
